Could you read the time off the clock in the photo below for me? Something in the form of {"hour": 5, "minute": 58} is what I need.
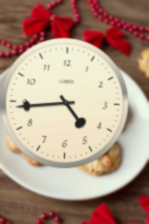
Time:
{"hour": 4, "minute": 44}
